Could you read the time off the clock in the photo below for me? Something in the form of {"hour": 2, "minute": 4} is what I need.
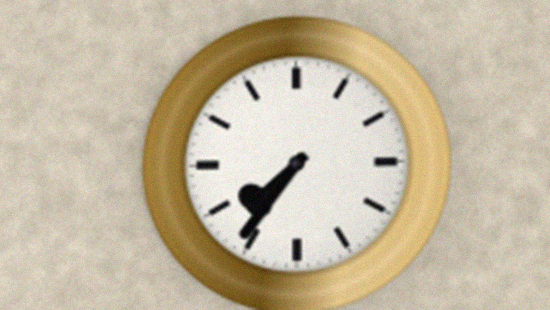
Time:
{"hour": 7, "minute": 36}
